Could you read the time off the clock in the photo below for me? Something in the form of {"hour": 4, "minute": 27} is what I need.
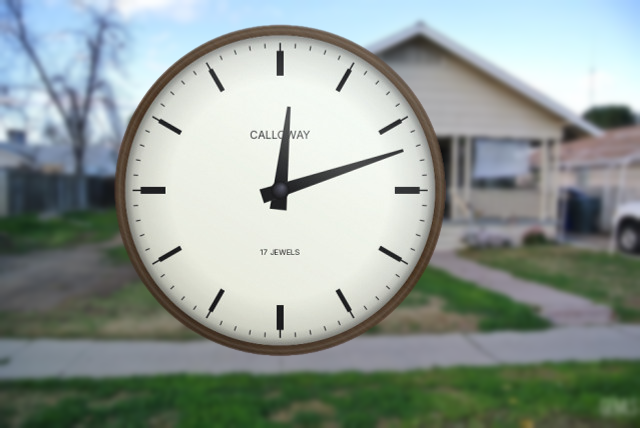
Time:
{"hour": 12, "minute": 12}
